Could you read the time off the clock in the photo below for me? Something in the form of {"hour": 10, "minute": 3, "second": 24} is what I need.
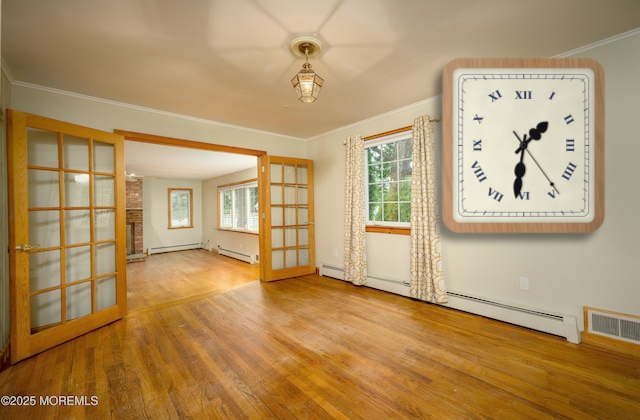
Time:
{"hour": 1, "minute": 31, "second": 24}
